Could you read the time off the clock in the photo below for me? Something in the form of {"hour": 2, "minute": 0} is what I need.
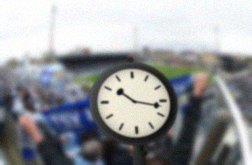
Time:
{"hour": 10, "minute": 17}
